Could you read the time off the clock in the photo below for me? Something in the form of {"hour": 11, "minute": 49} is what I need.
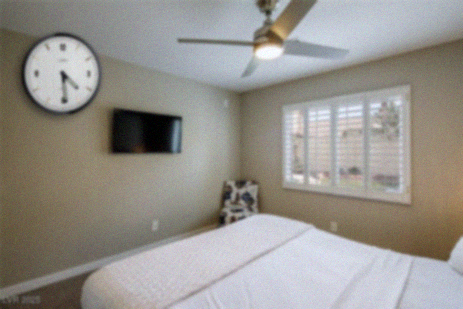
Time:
{"hour": 4, "minute": 29}
